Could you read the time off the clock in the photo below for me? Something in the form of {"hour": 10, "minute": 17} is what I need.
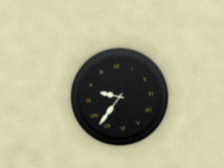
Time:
{"hour": 9, "minute": 37}
